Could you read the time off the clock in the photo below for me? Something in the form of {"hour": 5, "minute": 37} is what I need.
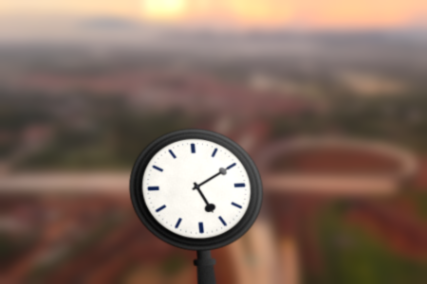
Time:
{"hour": 5, "minute": 10}
